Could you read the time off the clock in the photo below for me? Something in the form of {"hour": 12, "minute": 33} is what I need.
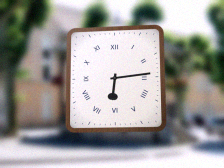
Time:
{"hour": 6, "minute": 14}
